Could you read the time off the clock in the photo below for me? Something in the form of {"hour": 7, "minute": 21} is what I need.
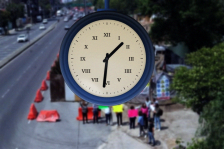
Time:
{"hour": 1, "minute": 31}
